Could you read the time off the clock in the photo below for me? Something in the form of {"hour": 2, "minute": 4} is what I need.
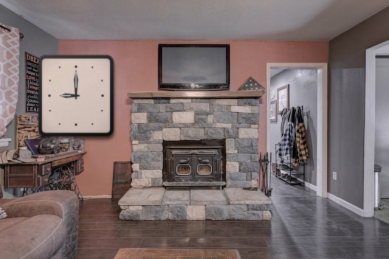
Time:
{"hour": 9, "minute": 0}
